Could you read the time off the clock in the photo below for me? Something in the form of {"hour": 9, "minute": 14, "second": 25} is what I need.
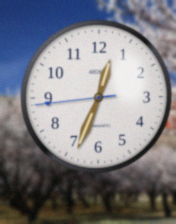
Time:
{"hour": 12, "minute": 33, "second": 44}
